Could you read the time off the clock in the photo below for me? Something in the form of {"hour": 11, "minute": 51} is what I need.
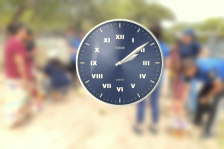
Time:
{"hour": 2, "minute": 9}
